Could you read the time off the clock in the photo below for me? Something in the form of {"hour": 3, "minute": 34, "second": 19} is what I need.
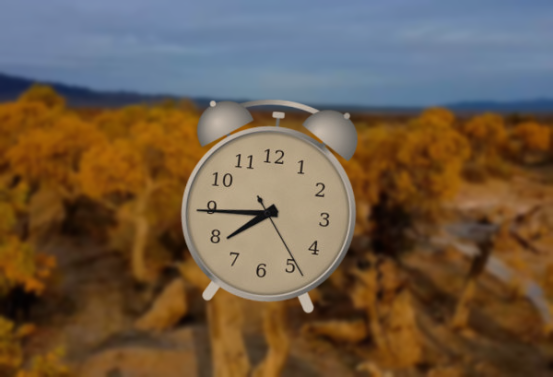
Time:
{"hour": 7, "minute": 44, "second": 24}
